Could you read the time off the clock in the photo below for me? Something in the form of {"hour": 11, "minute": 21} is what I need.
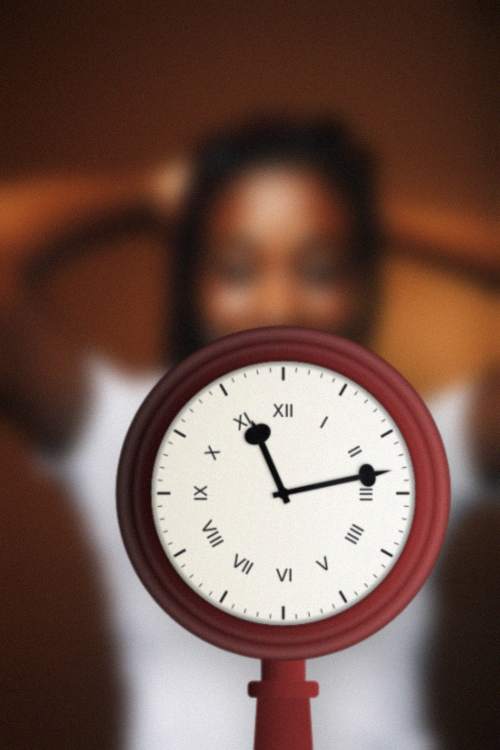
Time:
{"hour": 11, "minute": 13}
